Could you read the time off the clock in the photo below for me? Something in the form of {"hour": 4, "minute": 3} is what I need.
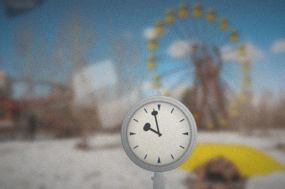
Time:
{"hour": 9, "minute": 58}
